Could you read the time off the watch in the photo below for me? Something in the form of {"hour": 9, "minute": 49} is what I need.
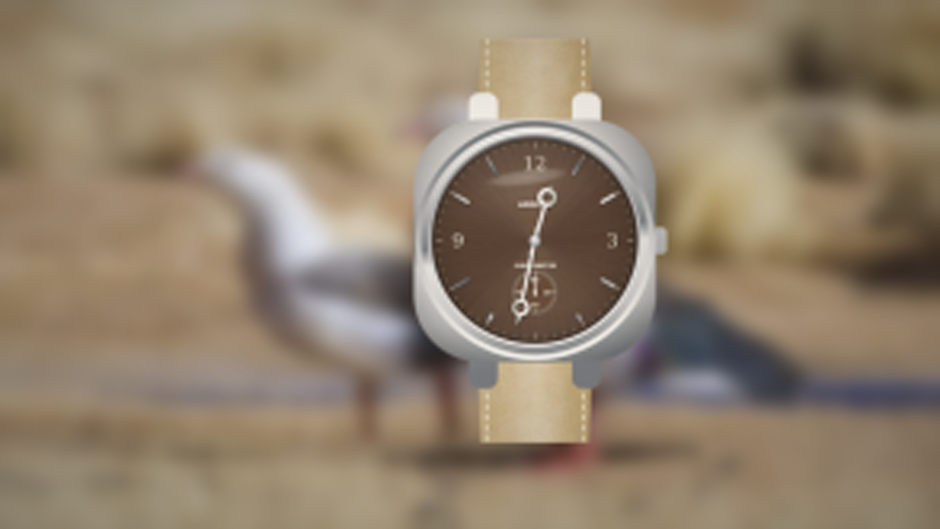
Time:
{"hour": 12, "minute": 32}
